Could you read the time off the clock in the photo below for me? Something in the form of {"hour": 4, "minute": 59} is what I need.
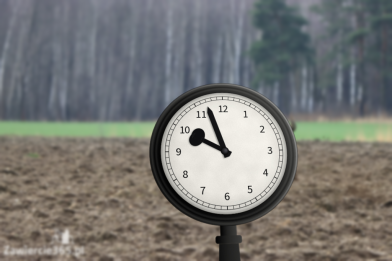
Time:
{"hour": 9, "minute": 57}
